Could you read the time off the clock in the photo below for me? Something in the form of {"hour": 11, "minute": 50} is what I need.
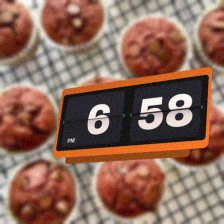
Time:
{"hour": 6, "minute": 58}
